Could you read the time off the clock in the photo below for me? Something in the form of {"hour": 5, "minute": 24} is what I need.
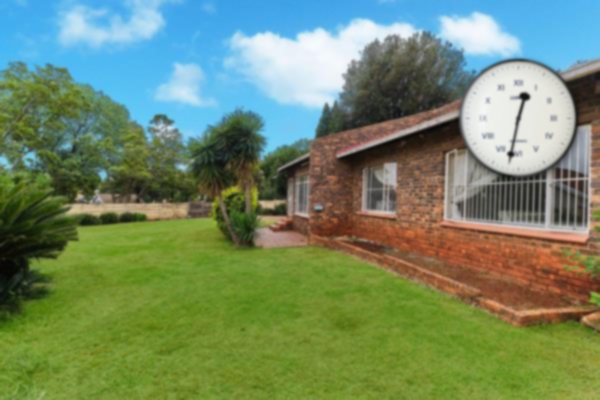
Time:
{"hour": 12, "minute": 32}
